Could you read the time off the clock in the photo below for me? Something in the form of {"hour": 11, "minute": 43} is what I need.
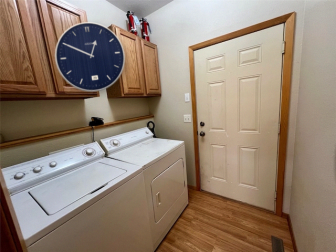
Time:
{"hour": 12, "minute": 50}
